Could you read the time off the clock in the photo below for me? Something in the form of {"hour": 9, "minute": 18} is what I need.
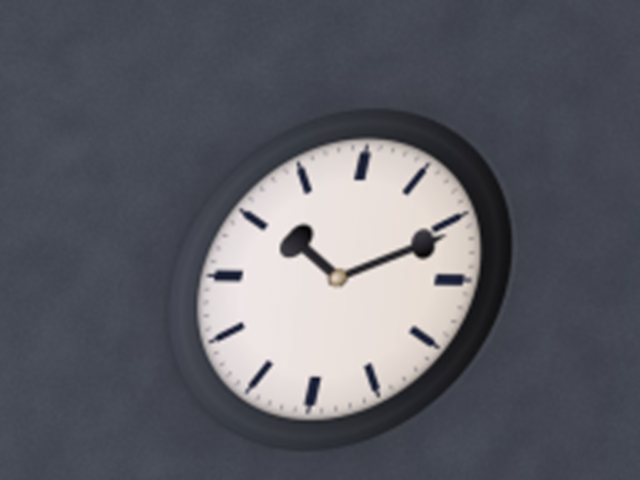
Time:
{"hour": 10, "minute": 11}
